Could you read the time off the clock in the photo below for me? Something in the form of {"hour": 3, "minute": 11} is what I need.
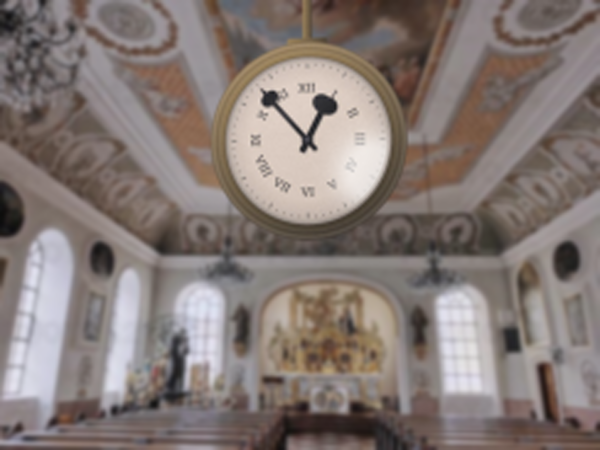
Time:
{"hour": 12, "minute": 53}
